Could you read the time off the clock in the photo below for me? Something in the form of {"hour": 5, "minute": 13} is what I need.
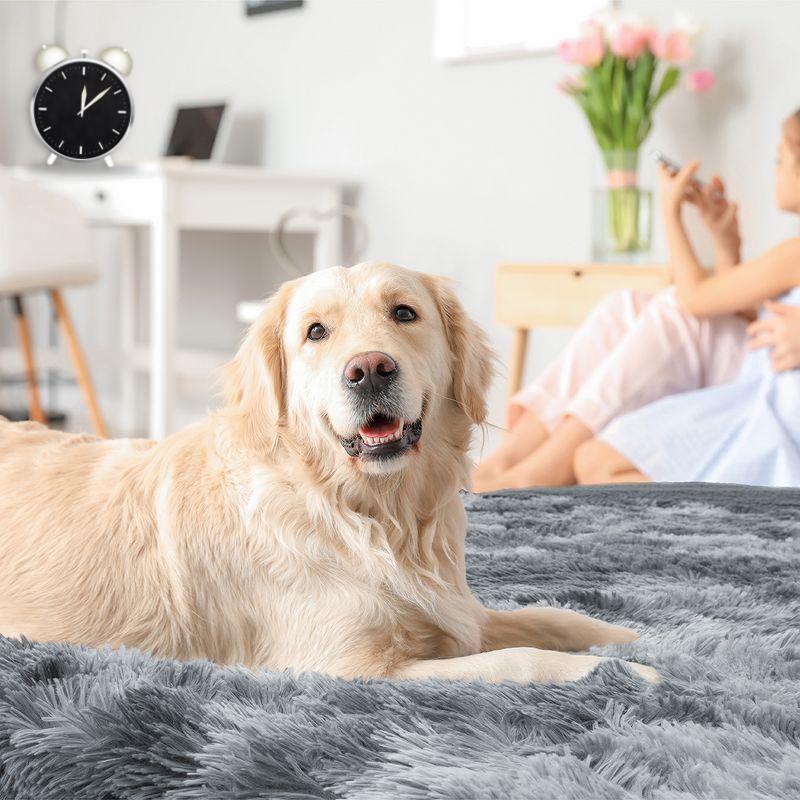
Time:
{"hour": 12, "minute": 8}
